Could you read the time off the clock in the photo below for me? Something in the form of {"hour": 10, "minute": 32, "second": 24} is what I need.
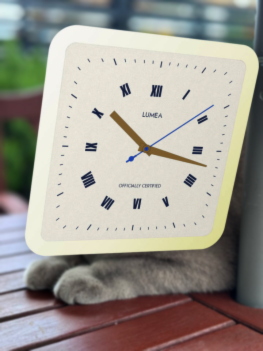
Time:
{"hour": 10, "minute": 17, "second": 9}
